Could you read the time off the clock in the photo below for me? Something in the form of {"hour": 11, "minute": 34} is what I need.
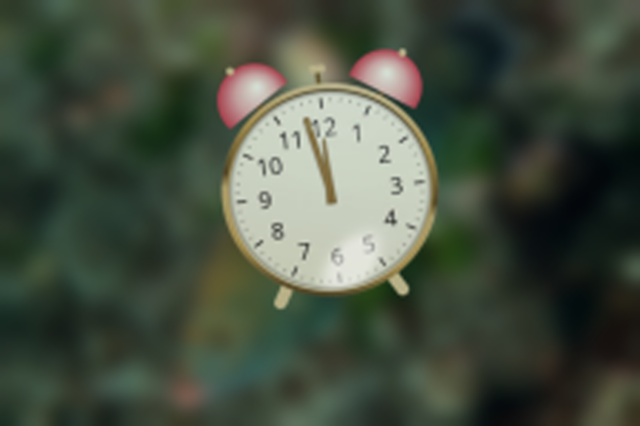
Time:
{"hour": 11, "minute": 58}
